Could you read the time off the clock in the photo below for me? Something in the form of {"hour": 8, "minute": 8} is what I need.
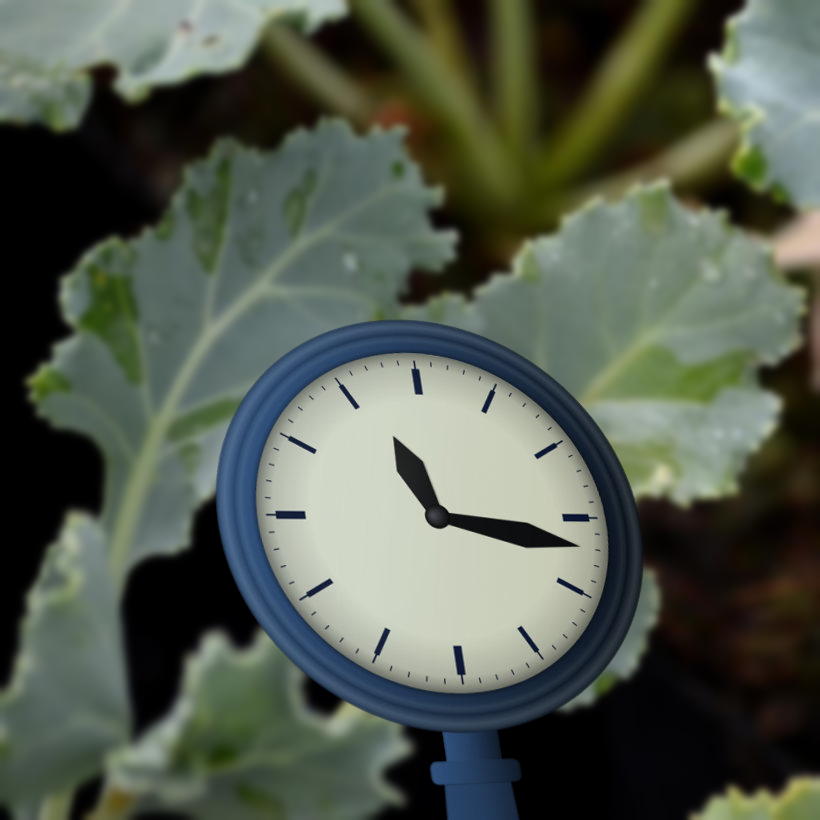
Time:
{"hour": 11, "minute": 17}
